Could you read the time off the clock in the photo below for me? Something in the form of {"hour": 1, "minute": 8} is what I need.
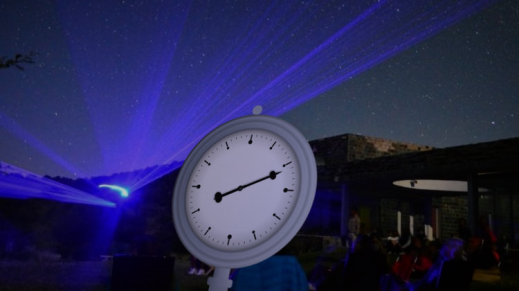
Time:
{"hour": 8, "minute": 11}
